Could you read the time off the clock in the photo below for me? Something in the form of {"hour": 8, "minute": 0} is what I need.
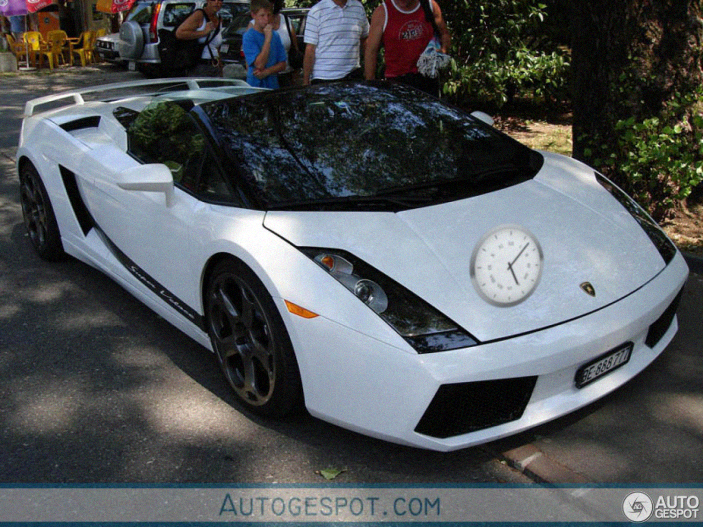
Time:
{"hour": 5, "minute": 7}
